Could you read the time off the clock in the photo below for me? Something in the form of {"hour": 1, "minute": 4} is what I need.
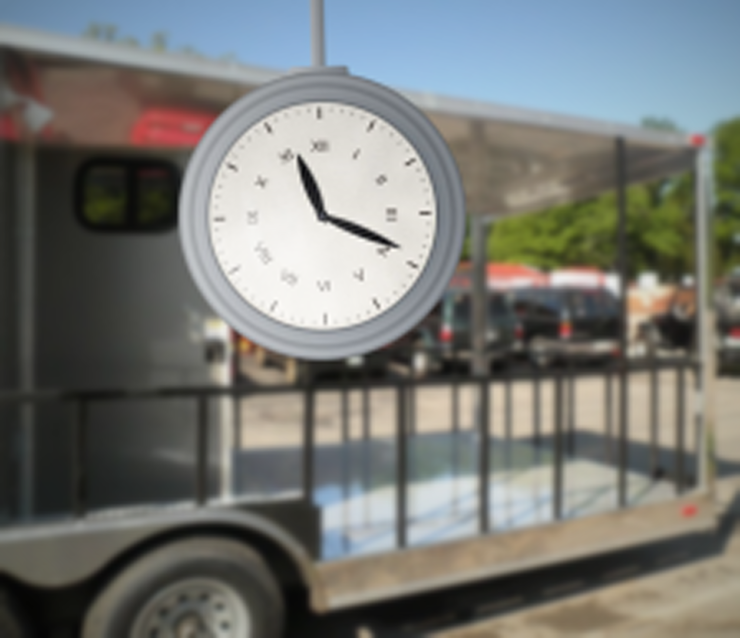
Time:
{"hour": 11, "minute": 19}
